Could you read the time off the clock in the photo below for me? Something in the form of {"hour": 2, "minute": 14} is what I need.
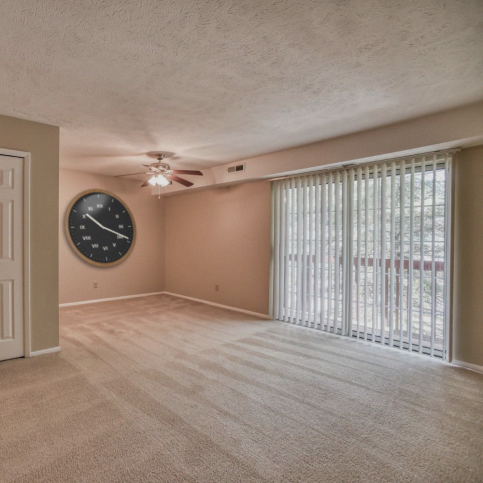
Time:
{"hour": 10, "minute": 19}
